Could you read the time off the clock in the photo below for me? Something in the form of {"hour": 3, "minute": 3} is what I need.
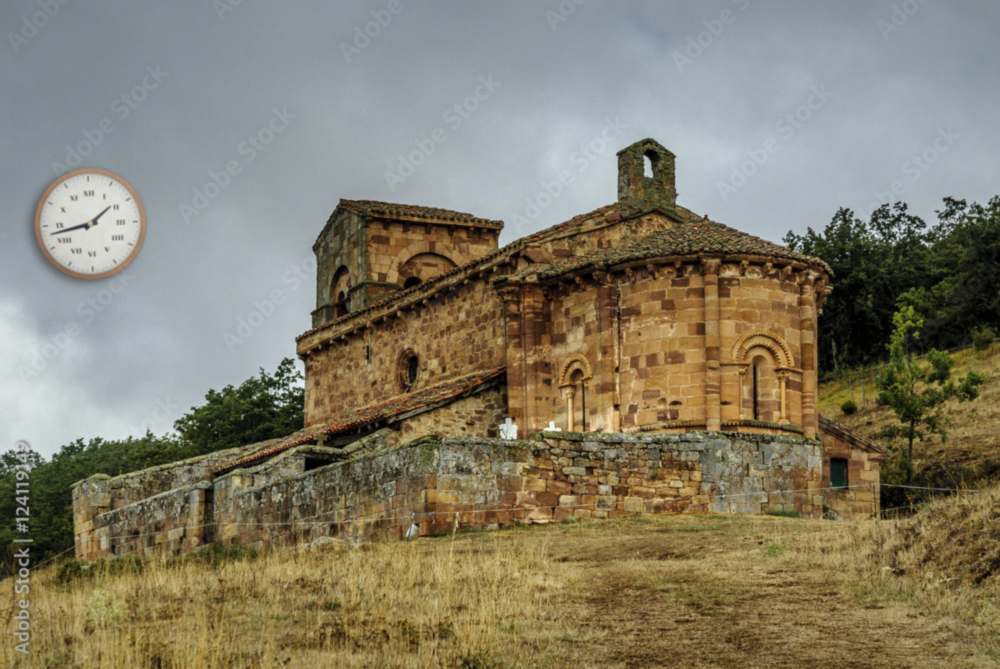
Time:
{"hour": 1, "minute": 43}
